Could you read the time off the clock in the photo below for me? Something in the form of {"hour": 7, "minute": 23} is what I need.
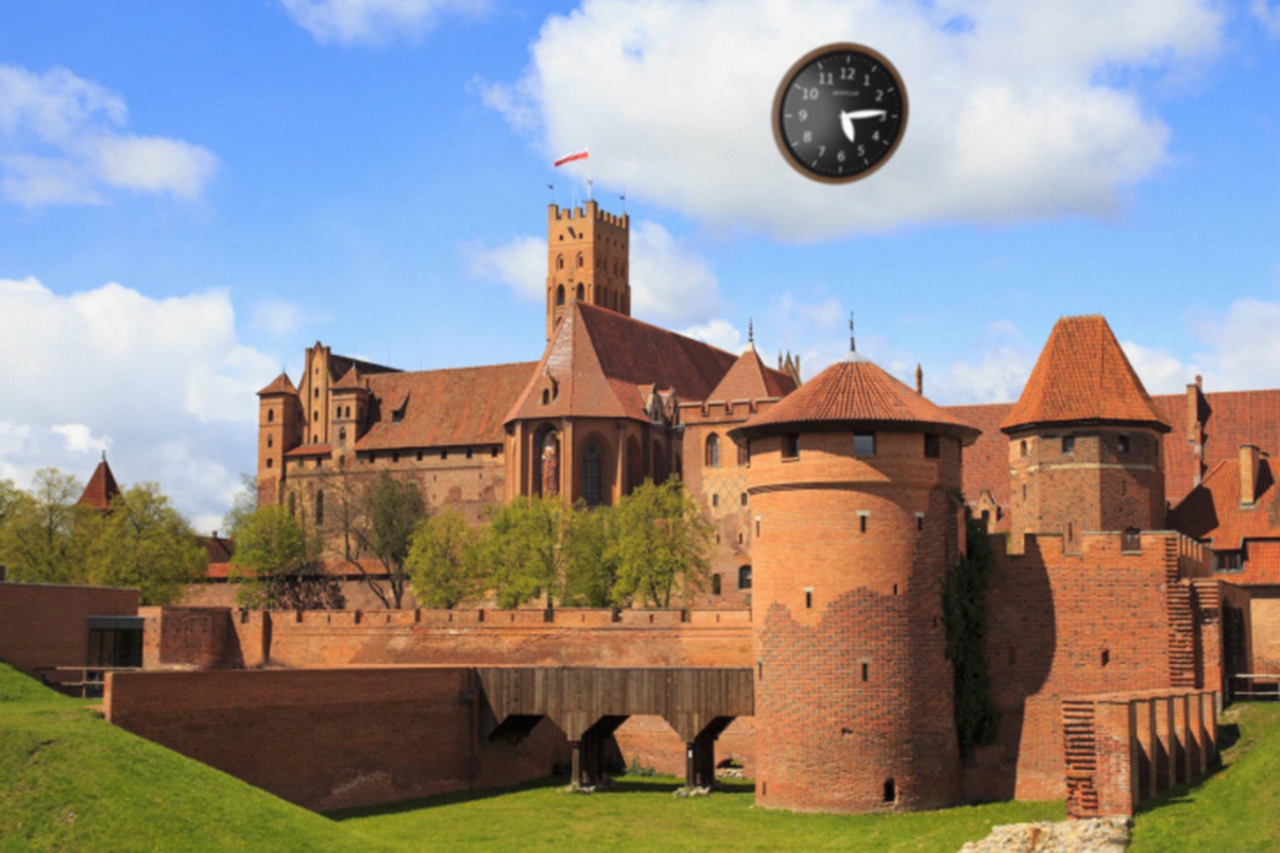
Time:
{"hour": 5, "minute": 14}
